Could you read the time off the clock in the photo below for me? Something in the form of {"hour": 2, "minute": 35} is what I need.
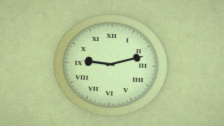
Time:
{"hour": 9, "minute": 12}
